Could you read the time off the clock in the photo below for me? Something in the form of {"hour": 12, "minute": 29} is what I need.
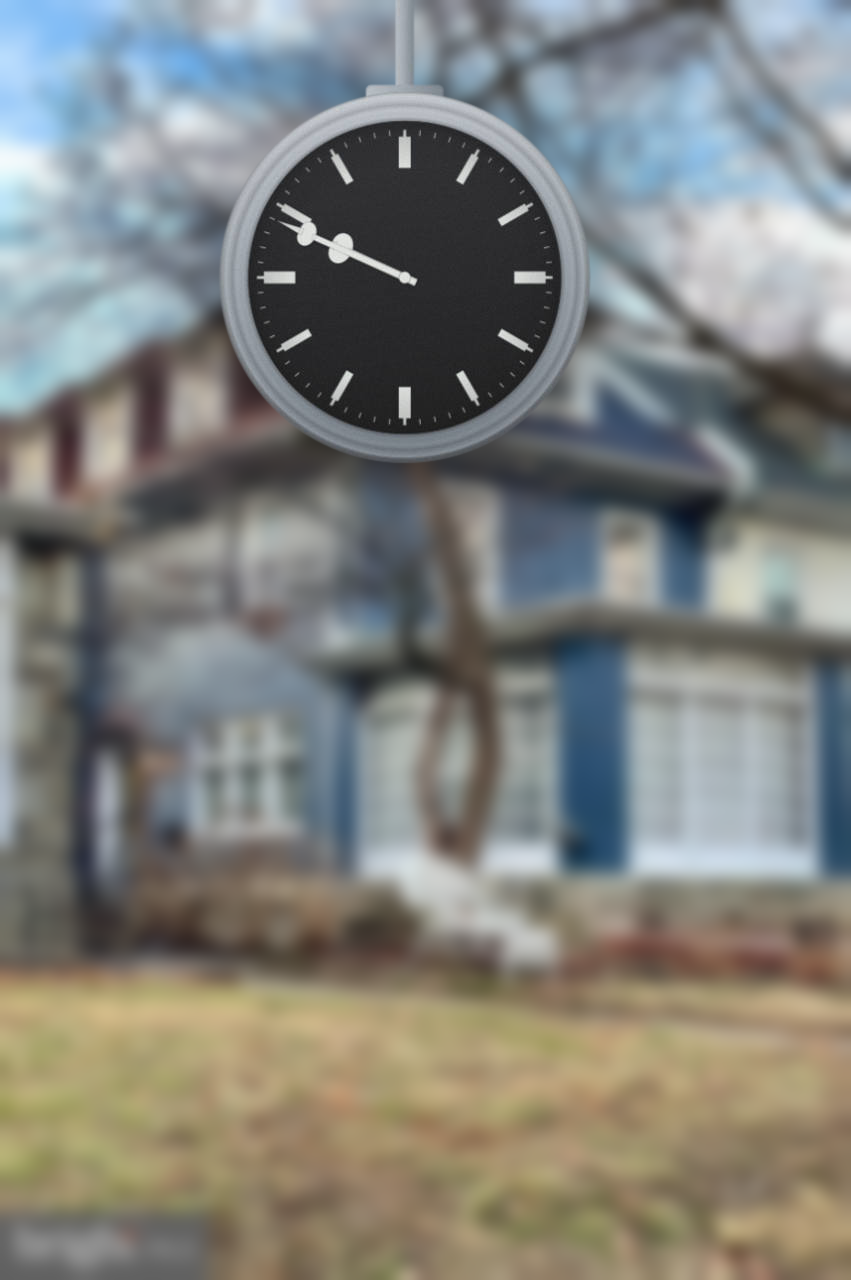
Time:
{"hour": 9, "minute": 49}
